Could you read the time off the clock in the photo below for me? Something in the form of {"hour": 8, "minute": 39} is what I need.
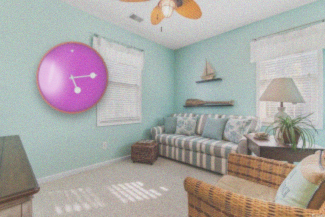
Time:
{"hour": 5, "minute": 14}
